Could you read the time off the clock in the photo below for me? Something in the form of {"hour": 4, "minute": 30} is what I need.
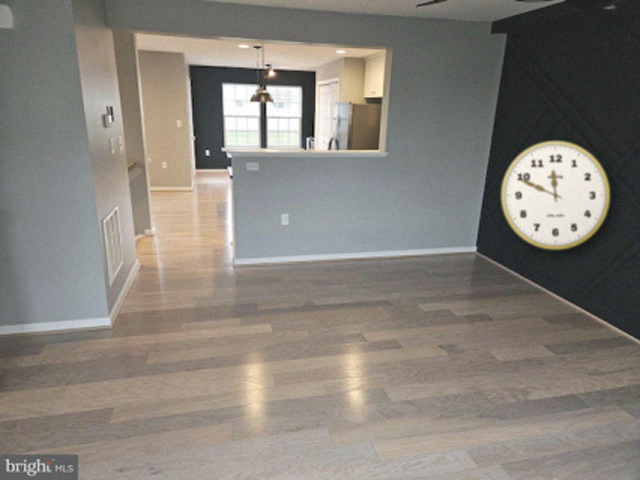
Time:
{"hour": 11, "minute": 49}
